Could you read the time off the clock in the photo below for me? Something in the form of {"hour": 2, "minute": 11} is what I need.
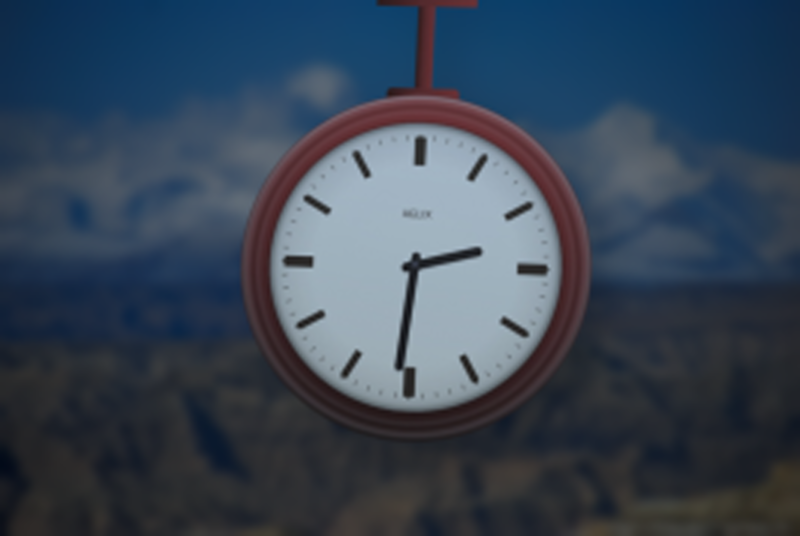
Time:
{"hour": 2, "minute": 31}
